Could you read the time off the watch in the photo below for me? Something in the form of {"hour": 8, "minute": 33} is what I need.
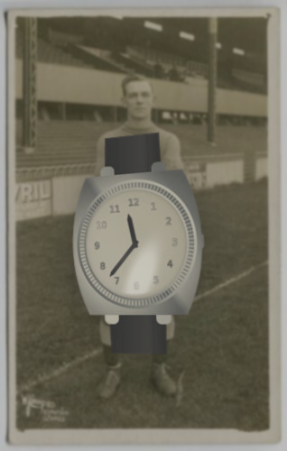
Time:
{"hour": 11, "minute": 37}
